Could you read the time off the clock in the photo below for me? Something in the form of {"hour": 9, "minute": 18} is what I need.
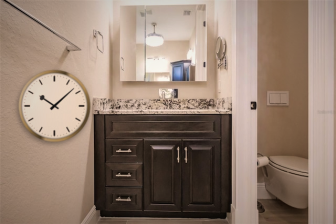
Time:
{"hour": 10, "minute": 8}
